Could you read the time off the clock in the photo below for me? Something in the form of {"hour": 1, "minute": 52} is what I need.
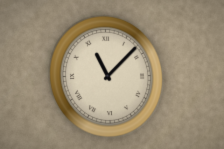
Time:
{"hour": 11, "minute": 8}
